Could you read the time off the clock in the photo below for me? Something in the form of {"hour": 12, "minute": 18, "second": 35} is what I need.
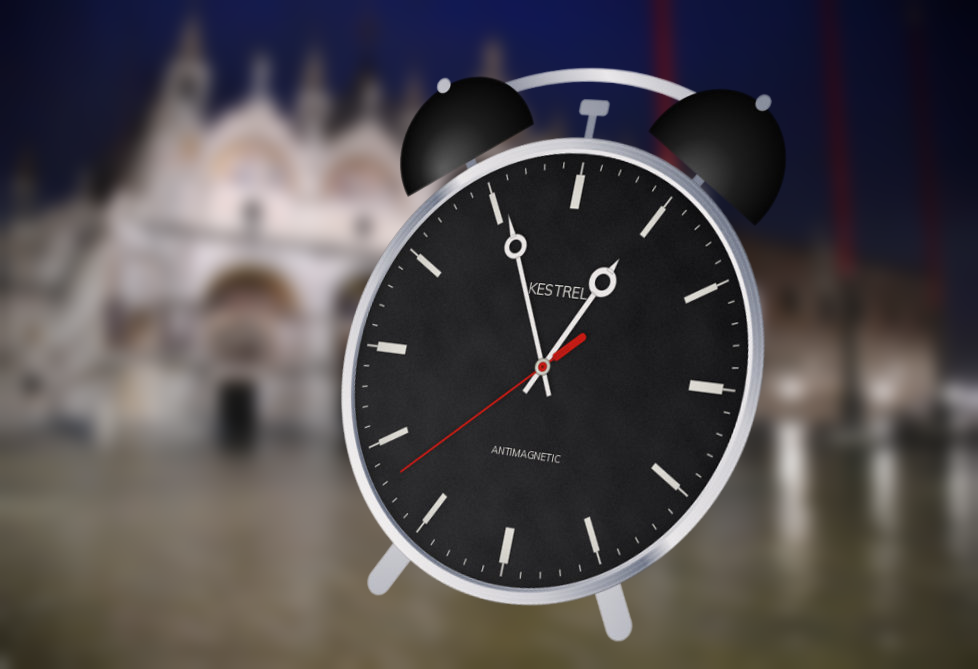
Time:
{"hour": 12, "minute": 55, "second": 38}
